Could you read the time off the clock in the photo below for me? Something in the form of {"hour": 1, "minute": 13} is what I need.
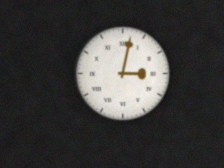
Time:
{"hour": 3, "minute": 2}
